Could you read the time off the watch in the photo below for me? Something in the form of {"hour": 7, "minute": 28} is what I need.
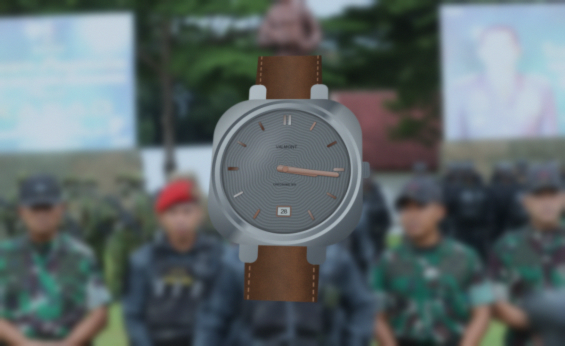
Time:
{"hour": 3, "minute": 16}
